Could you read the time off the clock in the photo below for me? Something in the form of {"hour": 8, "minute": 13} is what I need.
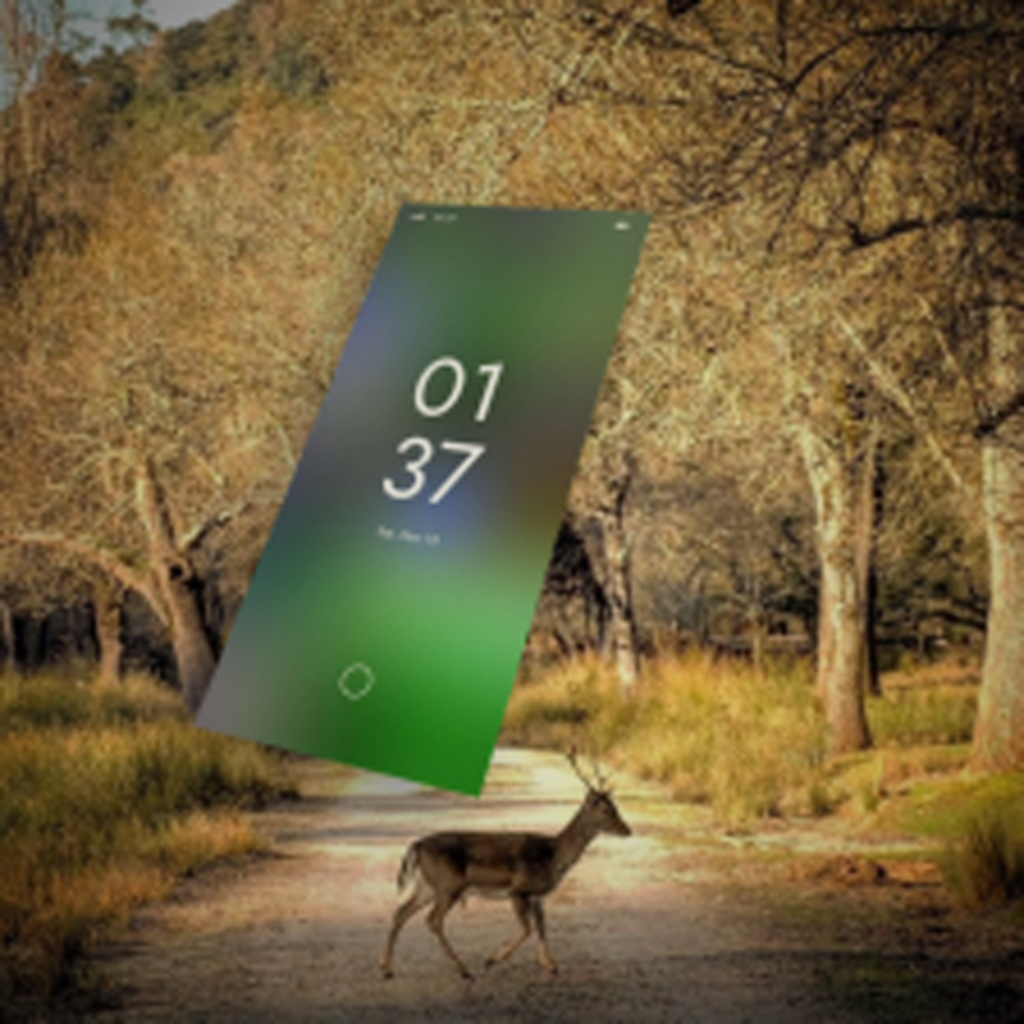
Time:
{"hour": 1, "minute": 37}
